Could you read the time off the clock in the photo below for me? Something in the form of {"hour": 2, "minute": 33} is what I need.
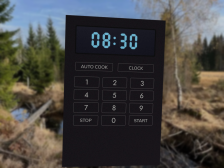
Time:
{"hour": 8, "minute": 30}
